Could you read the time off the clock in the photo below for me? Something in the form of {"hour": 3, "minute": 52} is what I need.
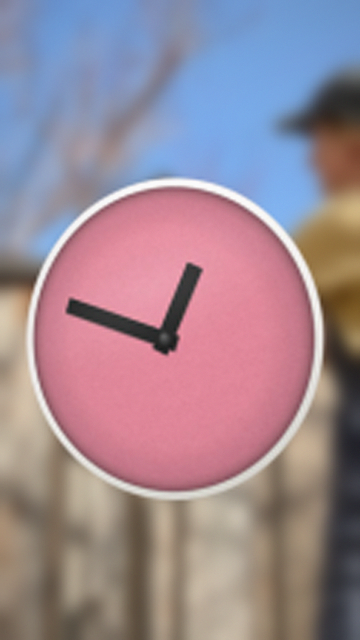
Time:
{"hour": 12, "minute": 48}
